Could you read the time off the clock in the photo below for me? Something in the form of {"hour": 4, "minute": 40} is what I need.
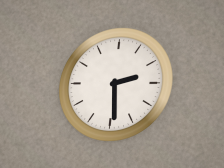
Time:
{"hour": 2, "minute": 29}
